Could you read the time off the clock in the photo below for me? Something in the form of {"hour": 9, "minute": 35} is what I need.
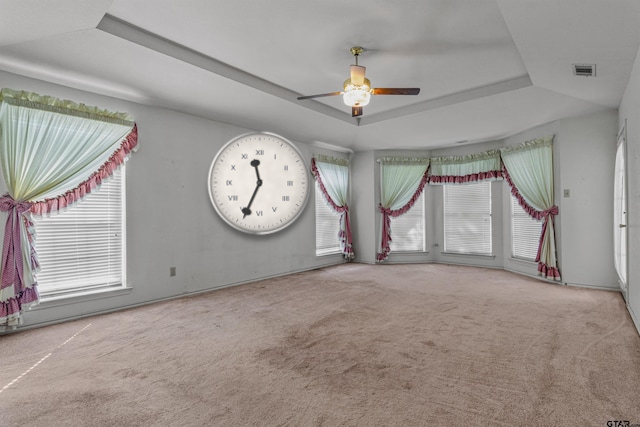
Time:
{"hour": 11, "minute": 34}
